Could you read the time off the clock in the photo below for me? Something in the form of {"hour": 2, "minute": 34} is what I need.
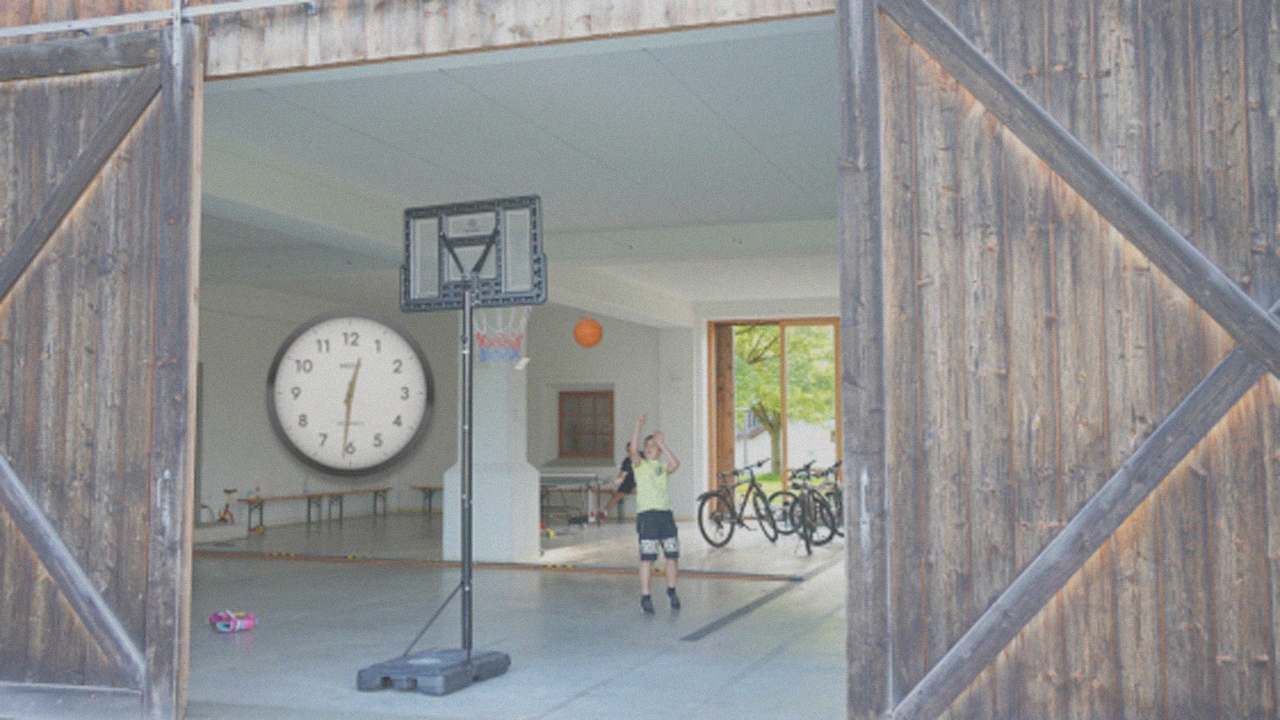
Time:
{"hour": 12, "minute": 31}
